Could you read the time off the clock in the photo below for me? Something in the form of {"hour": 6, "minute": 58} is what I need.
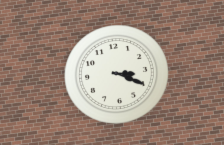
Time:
{"hour": 3, "minute": 20}
